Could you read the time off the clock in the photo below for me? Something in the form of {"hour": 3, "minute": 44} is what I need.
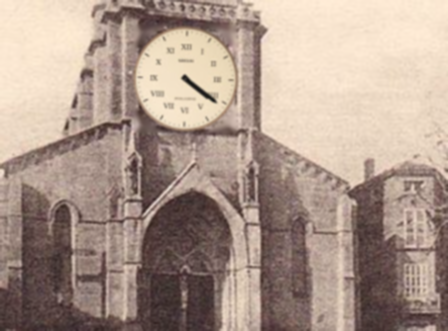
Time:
{"hour": 4, "minute": 21}
